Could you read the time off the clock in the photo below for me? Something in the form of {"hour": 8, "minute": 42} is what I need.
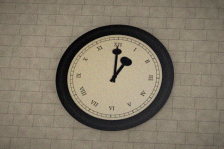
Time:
{"hour": 1, "minute": 0}
